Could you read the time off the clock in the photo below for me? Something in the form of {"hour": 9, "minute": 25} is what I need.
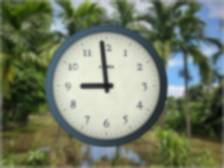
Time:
{"hour": 8, "minute": 59}
